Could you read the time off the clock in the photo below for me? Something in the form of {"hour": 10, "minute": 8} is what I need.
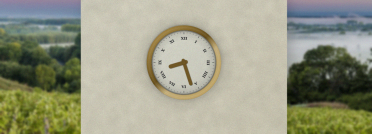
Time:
{"hour": 8, "minute": 27}
